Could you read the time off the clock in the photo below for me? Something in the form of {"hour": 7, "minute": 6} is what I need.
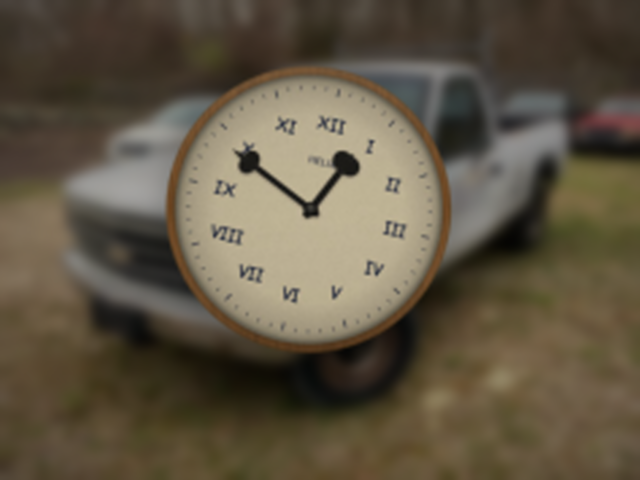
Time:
{"hour": 12, "minute": 49}
